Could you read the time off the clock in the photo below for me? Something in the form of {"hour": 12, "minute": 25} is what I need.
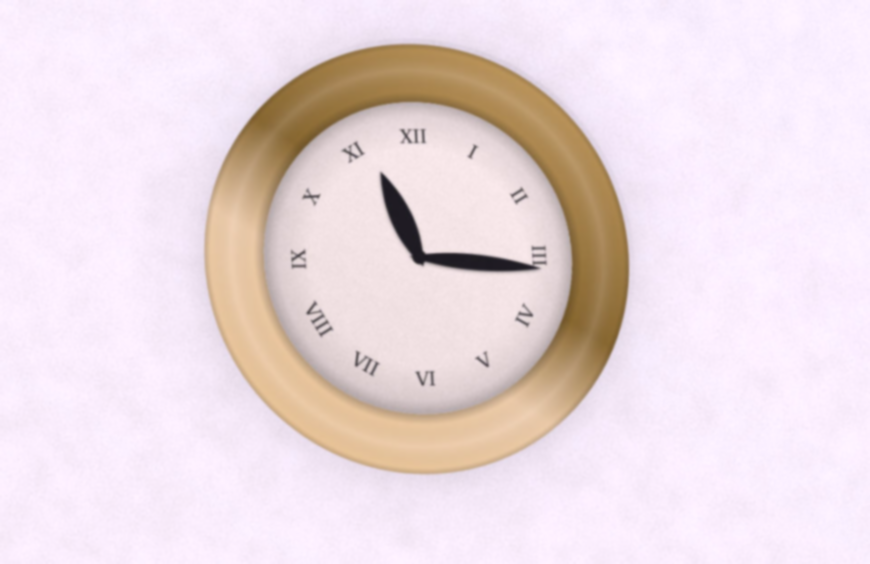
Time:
{"hour": 11, "minute": 16}
